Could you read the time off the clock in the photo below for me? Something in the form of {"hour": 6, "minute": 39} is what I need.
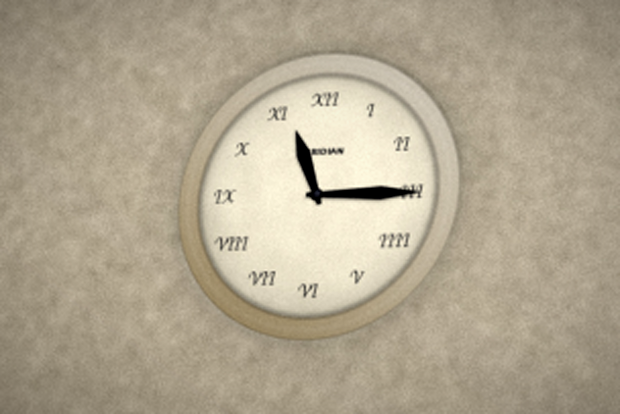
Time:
{"hour": 11, "minute": 15}
